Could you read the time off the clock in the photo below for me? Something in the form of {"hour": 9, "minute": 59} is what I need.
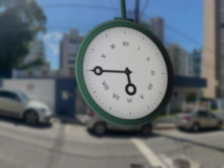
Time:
{"hour": 5, "minute": 45}
